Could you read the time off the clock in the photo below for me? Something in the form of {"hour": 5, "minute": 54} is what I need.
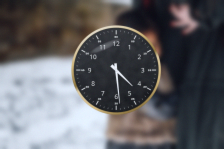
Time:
{"hour": 4, "minute": 29}
